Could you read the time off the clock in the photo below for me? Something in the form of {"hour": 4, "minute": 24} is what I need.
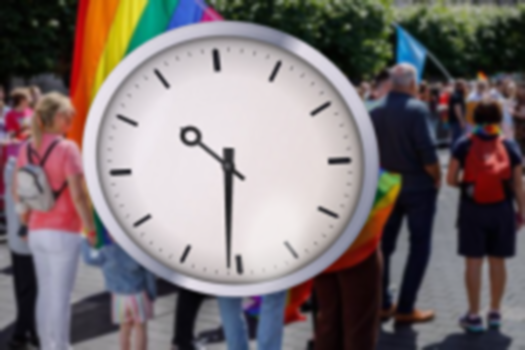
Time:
{"hour": 10, "minute": 31}
